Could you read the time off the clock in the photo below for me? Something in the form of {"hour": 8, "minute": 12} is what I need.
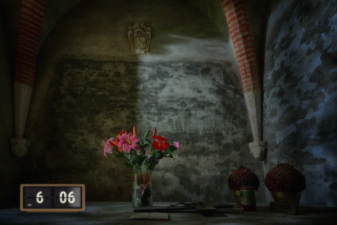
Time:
{"hour": 6, "minute": 6}
